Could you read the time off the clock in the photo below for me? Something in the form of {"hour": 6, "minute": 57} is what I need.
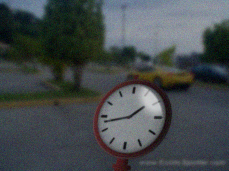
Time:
{"hour": 1, "minute": 43}
